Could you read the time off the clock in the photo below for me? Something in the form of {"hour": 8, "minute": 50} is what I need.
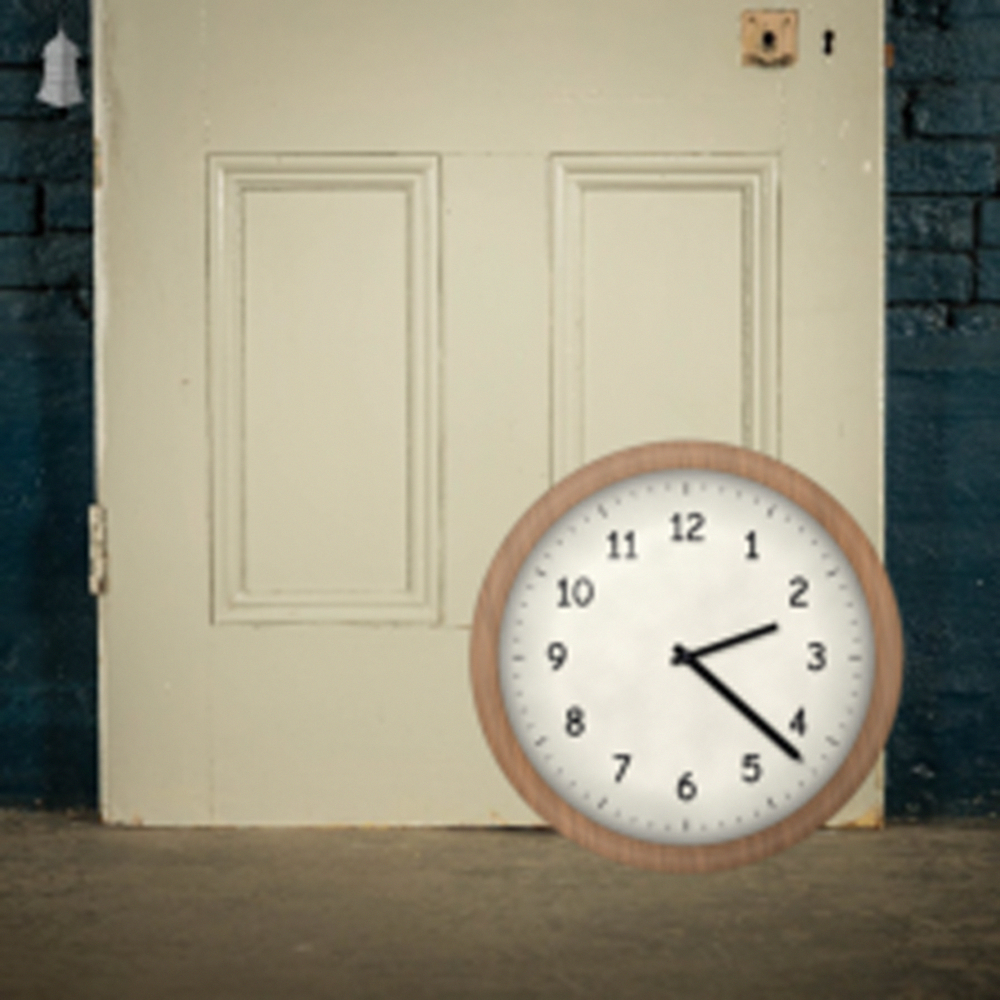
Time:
{"hour": 2, "minute": 22}
